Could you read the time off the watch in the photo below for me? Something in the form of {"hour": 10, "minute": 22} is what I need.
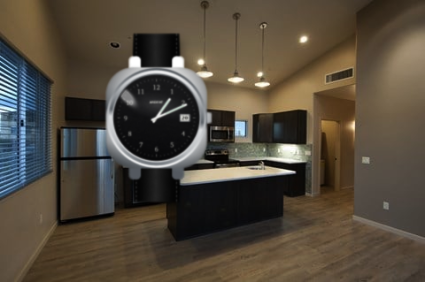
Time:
{"hour": 1, "minute": 11}
